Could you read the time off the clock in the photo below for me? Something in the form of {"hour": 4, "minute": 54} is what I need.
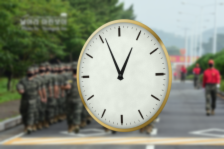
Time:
{"hour": 12, "minute": 56}
